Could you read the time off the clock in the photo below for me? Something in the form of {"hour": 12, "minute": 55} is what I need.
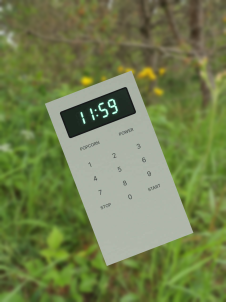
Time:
{"hour": 11, "minute": 59}
